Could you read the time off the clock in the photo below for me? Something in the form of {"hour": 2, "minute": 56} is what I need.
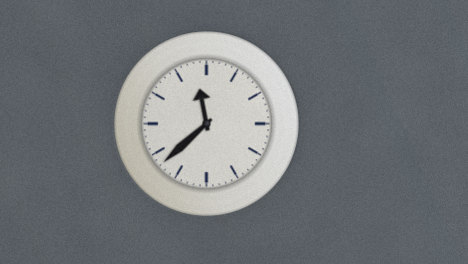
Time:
{"hour": 11, "minute": 38}
